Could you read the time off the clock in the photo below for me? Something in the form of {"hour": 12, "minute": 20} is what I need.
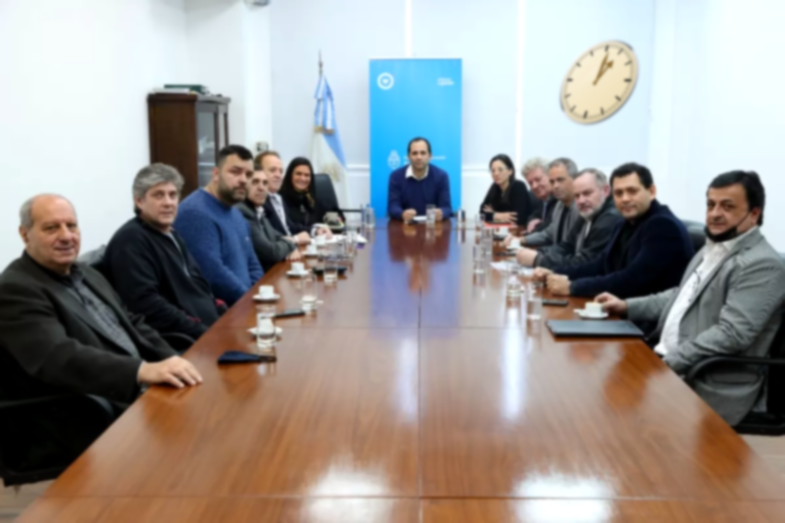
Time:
{"hour": 1, "minute": 1}
